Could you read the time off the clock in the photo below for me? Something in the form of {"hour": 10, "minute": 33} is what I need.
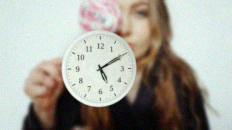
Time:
{"hour": 5, "minute": 10}
